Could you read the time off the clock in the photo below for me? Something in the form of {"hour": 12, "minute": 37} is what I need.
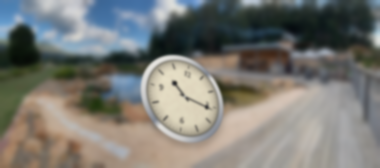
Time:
{"hour": 10, "minute": 16}
